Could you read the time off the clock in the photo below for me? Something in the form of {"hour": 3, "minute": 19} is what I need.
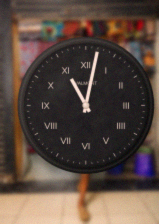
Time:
{"hour": 11, "minute": 2}
